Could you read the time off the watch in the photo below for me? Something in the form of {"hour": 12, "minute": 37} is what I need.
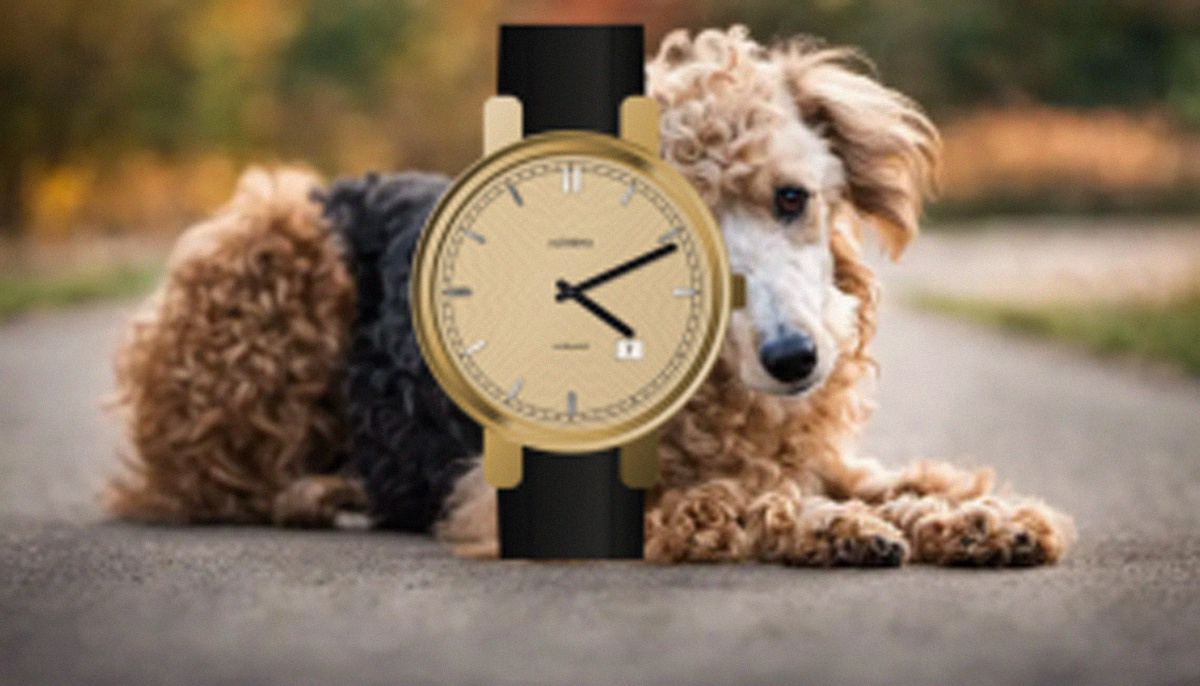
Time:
{"hour": 4, "minute": 11}
